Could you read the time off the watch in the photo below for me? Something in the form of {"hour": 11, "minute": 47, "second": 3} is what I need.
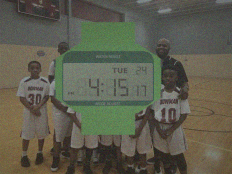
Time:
{"hour": 4, "minute": 15, "second": 17}
